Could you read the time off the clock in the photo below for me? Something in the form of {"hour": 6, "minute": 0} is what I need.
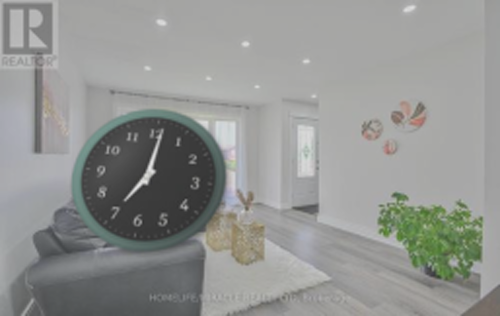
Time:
{"hour": 7, "minute": 1}
